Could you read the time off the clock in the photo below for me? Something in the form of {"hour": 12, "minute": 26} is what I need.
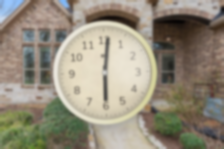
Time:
{"hour": 6, "minute": 1}
